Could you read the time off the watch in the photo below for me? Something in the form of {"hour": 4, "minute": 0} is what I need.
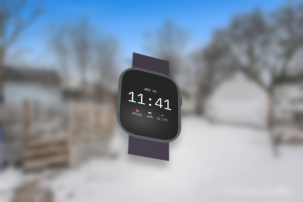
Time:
{"hour": 11, "minute": 41}
